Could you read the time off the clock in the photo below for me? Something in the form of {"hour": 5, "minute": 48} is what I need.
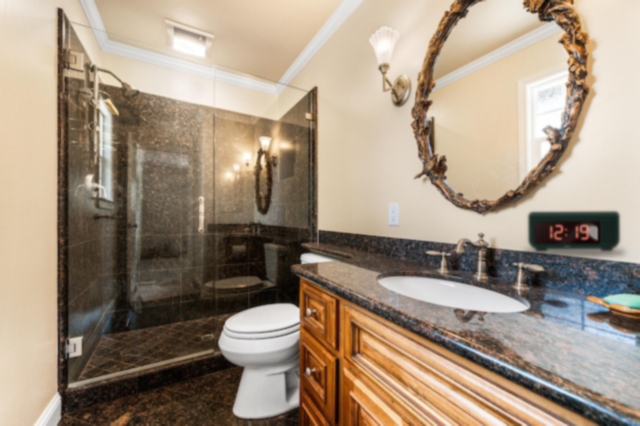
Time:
{"hour": 12, "minute": 19}
